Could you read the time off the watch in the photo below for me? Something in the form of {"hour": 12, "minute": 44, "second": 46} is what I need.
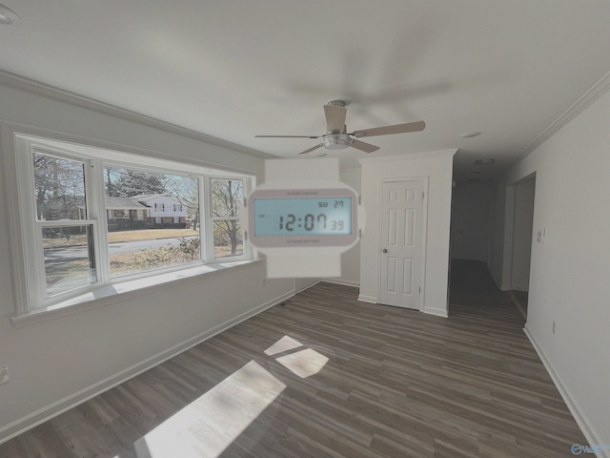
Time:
{"hour": 12, "minute": 7, "second": 39}
